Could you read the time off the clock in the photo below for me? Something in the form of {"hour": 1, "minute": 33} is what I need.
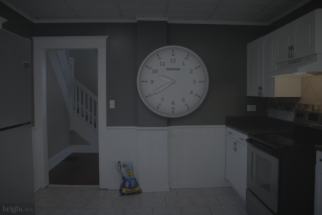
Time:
{"hour": 9, "minute": 40}
